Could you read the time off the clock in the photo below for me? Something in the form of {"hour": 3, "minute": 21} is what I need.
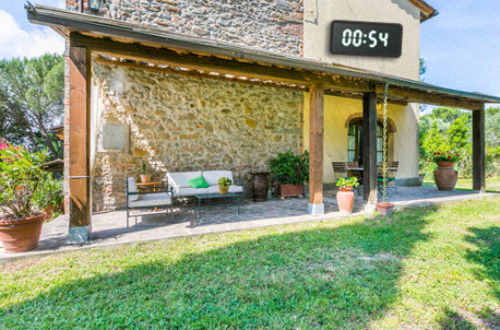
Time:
{"hour": 0, "minute": 54}
